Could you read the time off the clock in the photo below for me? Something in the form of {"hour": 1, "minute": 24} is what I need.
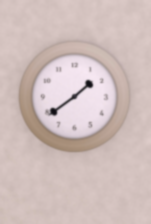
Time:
{"hour": 1, "minute": 39}
